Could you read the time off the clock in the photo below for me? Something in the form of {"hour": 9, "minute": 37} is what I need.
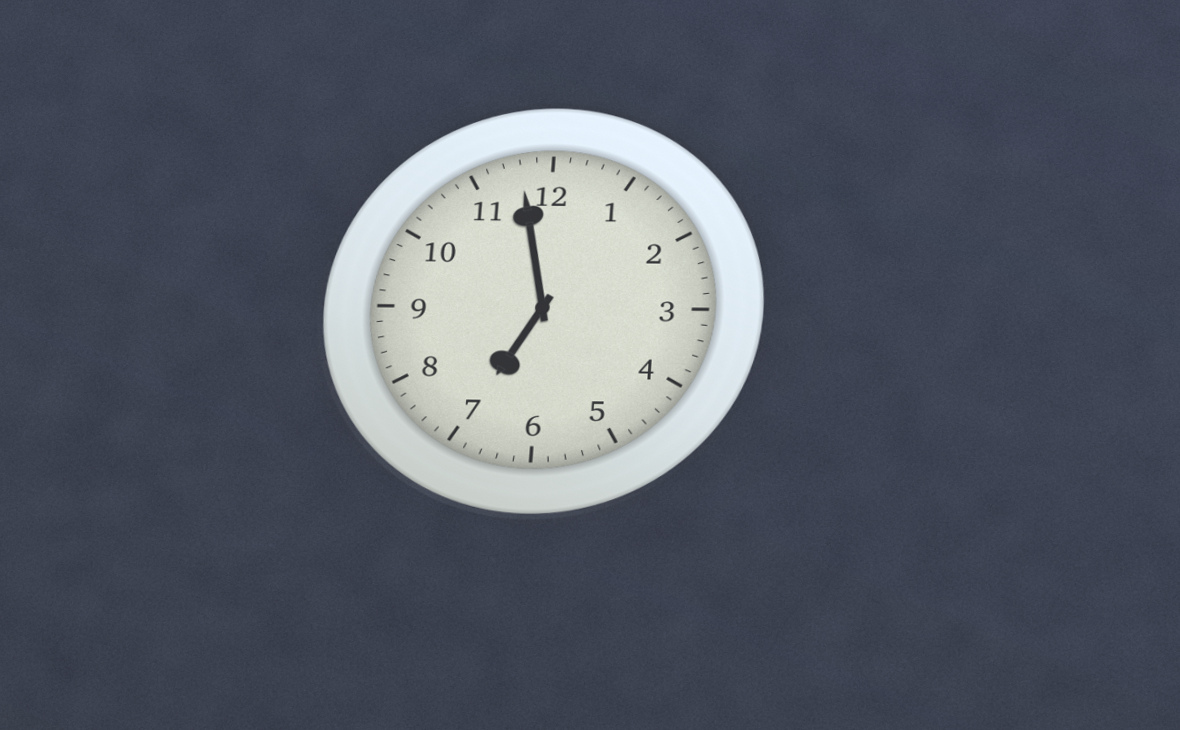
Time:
{"hour": 6, "minute": 58}
